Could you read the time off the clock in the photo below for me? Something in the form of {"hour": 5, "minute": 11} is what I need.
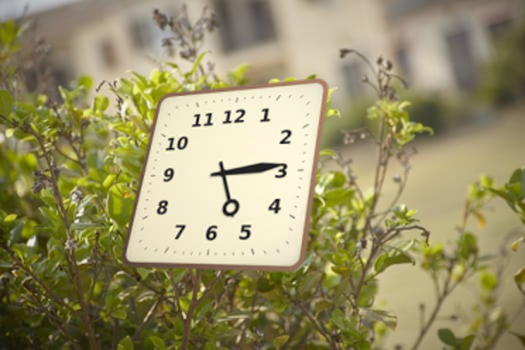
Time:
{"hour": 5, "minute": 14}
